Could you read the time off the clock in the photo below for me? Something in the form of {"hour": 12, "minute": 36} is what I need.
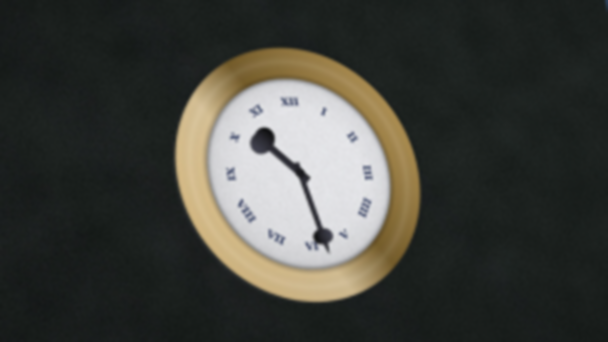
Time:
{"hour": 10, "minute": 28}
